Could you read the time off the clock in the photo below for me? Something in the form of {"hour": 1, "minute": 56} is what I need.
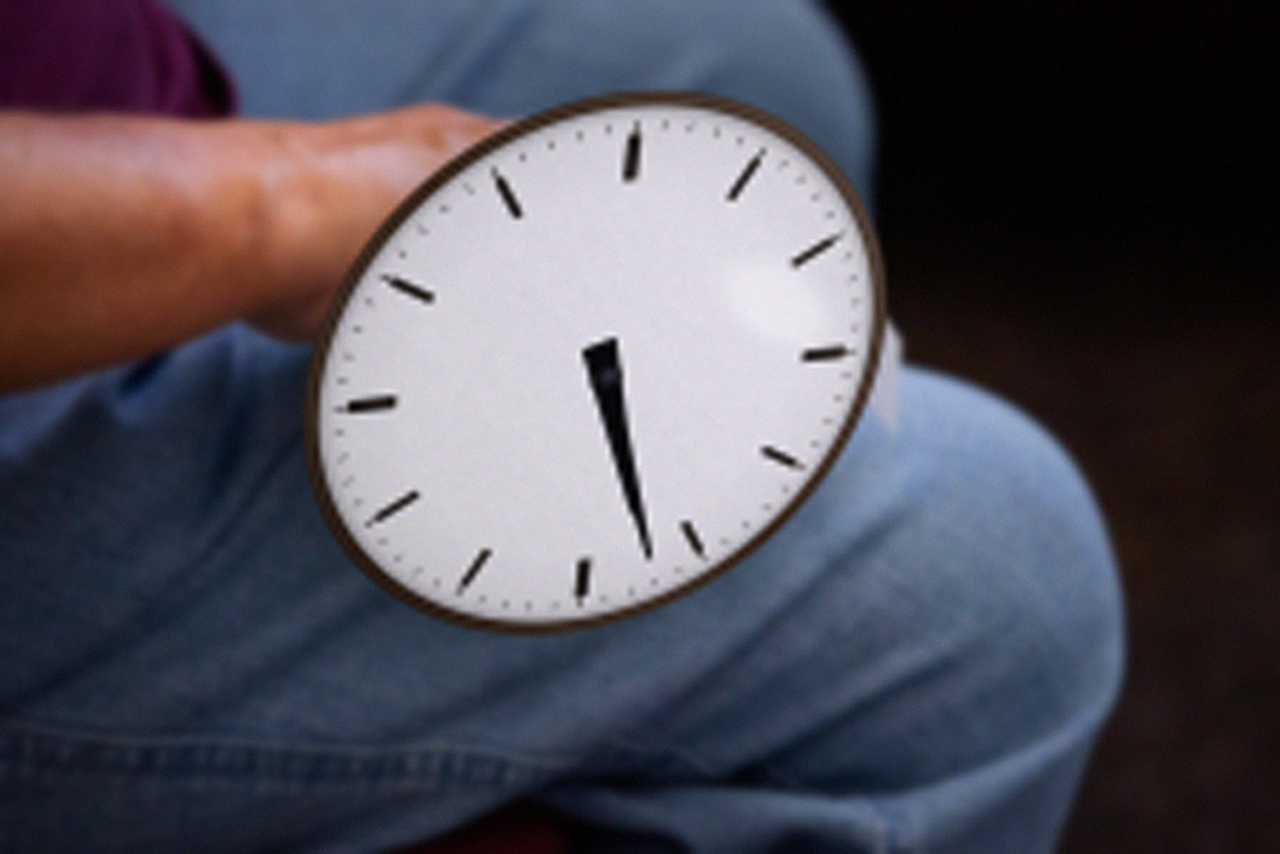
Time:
{"hour": 5, "minute": 27}
